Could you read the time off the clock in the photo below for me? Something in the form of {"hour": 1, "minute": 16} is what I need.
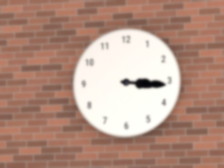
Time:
{"hour": 3, "minute": 16}
